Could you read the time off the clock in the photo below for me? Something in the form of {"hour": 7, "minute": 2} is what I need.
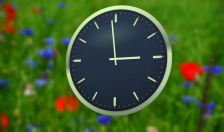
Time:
{"hour": 2, "minute": 59}
